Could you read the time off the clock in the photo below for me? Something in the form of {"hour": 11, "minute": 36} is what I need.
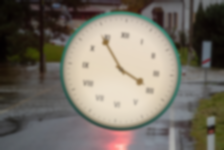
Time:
{"hour": 3, "minute": 54}
